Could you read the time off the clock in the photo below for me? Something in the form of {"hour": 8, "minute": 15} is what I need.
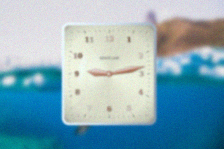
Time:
{"hour": 9, "minute": 13}
